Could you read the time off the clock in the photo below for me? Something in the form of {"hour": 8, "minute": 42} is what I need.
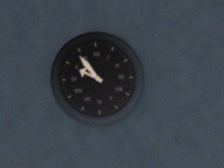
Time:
{"hour": 9, "minute": 54}
